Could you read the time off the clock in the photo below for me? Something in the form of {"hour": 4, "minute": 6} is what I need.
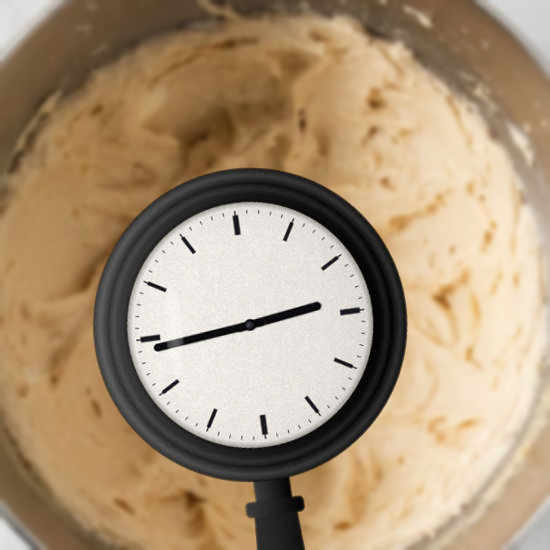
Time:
{"hour": 2, "minute": 44}
